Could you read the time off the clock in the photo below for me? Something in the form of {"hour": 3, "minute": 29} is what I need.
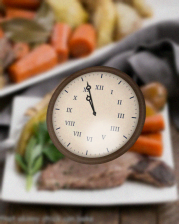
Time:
{"hour": 10, "minute": 56}
